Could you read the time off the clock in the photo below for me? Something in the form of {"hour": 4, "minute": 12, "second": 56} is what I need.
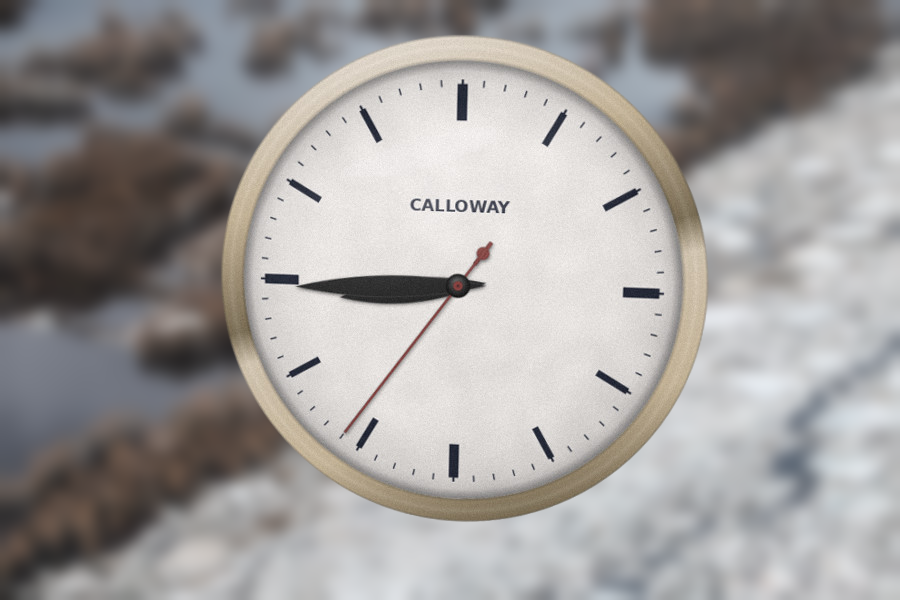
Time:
{"hour": 8, "minute": 44, "second": 36}
